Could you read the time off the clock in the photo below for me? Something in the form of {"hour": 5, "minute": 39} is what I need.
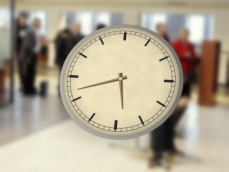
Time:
{"hour": 5, "minute": 42}
